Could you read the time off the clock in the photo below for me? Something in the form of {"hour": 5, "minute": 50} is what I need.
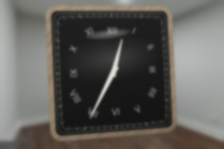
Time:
{"hour": 12, "minute": 35}
